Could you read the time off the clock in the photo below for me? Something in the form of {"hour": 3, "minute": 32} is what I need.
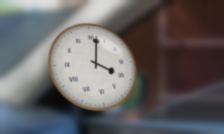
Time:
{"hour": 4, "minute": 2}
